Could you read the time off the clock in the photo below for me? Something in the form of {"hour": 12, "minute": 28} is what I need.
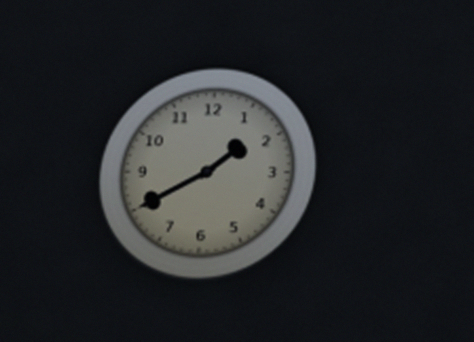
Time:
{"hour": 1, "minute": 40}
